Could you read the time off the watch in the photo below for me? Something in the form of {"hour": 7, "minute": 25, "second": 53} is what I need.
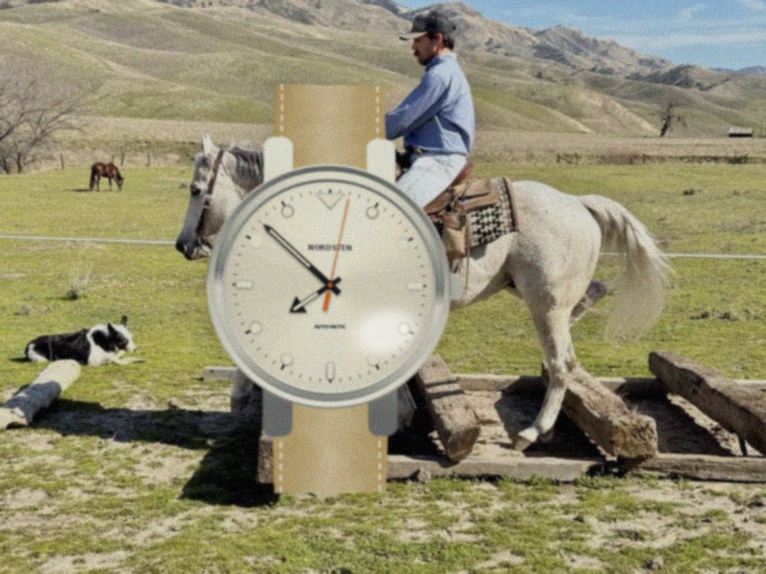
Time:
{"hour": 7, "minute": 52, "second": 2}
